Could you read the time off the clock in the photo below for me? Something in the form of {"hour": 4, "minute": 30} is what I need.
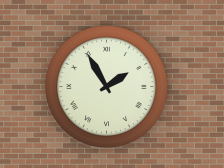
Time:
{"hour": 1, "minute": 55}
